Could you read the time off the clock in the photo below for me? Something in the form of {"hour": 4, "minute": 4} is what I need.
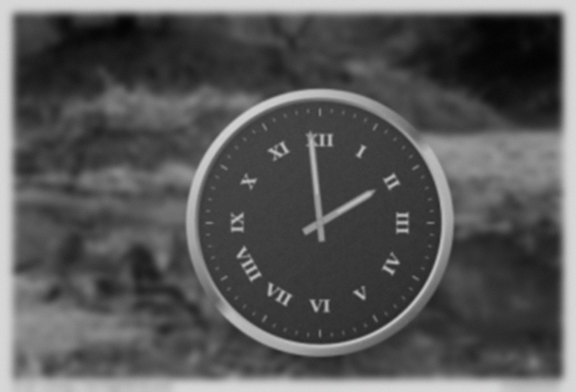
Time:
{"hour": 1, "minute": 59}
